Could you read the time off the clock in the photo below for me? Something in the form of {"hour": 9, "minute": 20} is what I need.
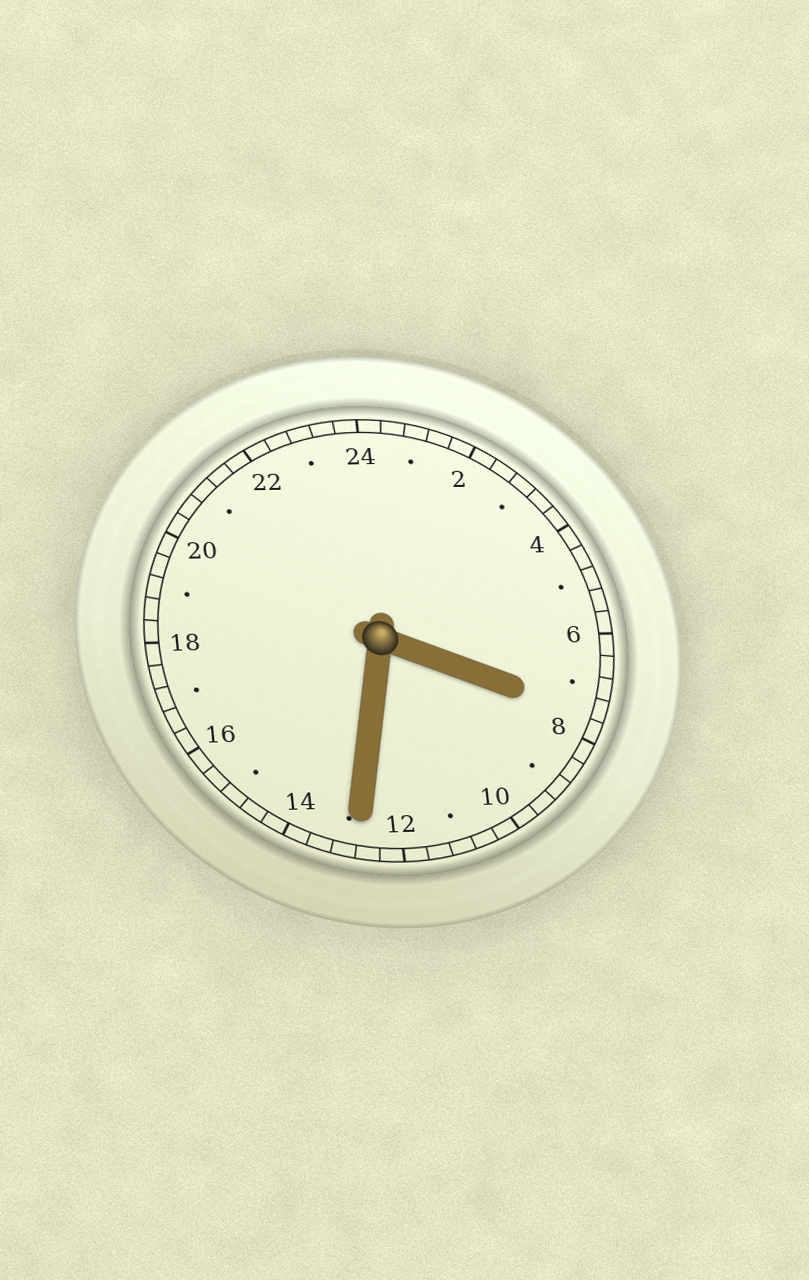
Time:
{"hour": 7, "minute": 32}
